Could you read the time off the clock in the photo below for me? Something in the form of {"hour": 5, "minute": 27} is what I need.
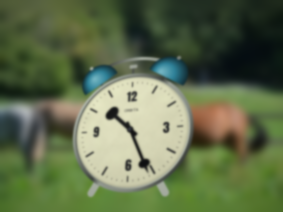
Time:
{"hour": 10, "minute": 26}
